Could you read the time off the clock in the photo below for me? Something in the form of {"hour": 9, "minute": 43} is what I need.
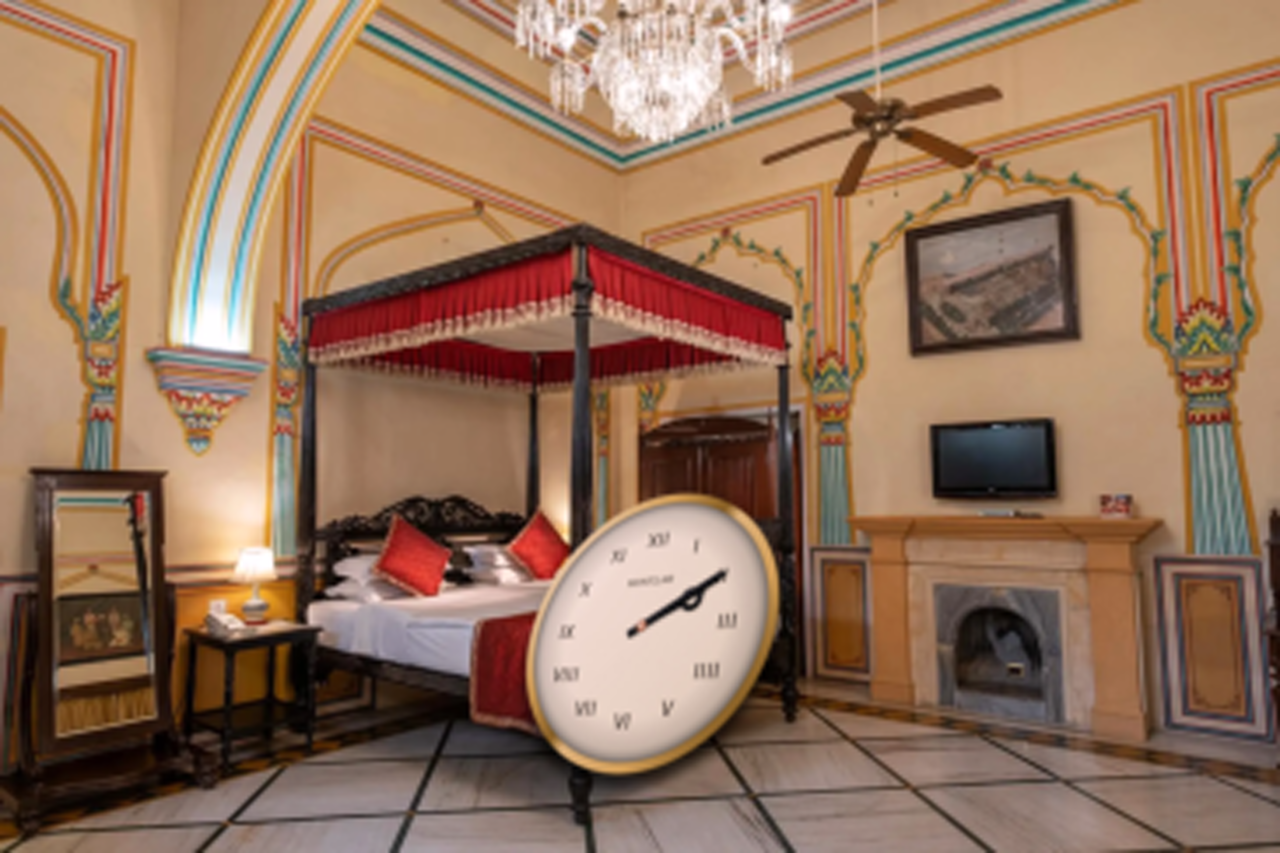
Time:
{"hour": 2, "minute": 10}
